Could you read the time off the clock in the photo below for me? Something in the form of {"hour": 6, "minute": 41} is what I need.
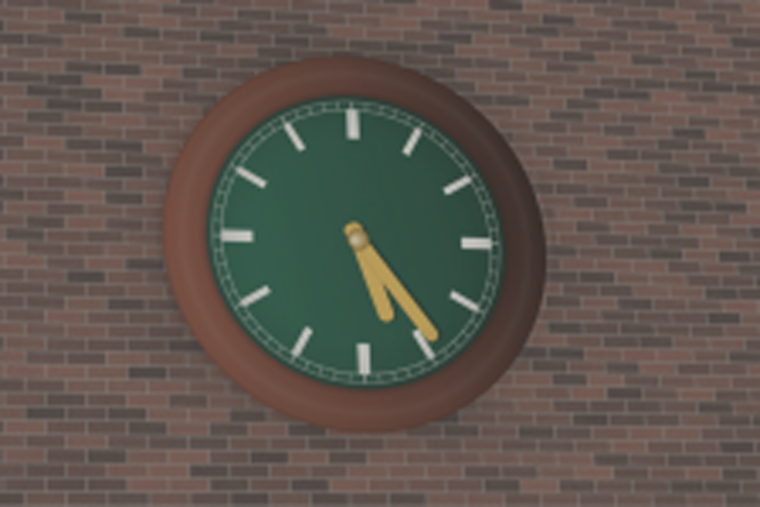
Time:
{"hour": 5, "minute": 24}
